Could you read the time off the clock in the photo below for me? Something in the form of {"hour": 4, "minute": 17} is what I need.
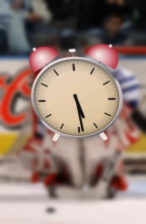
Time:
{"hour": 5, "minute": 29}
